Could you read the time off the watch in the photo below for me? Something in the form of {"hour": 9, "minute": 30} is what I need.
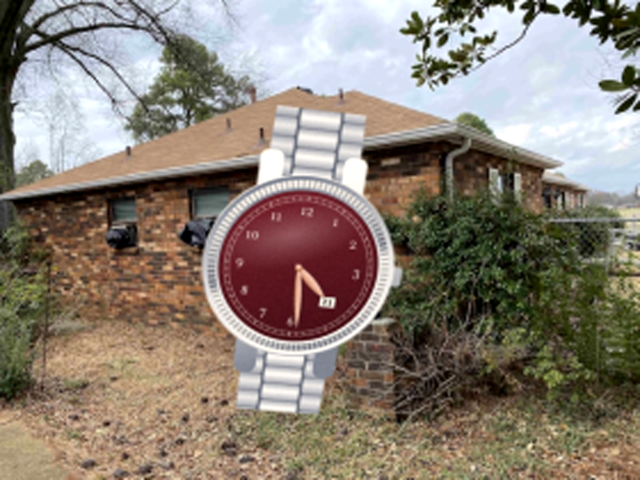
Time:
{"hour": 4, "minute": 29}
